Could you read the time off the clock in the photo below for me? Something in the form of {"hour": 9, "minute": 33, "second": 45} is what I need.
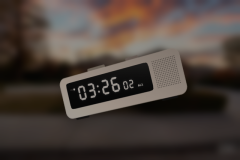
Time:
{"hour": 3, "minute": 26, "second": 2}
